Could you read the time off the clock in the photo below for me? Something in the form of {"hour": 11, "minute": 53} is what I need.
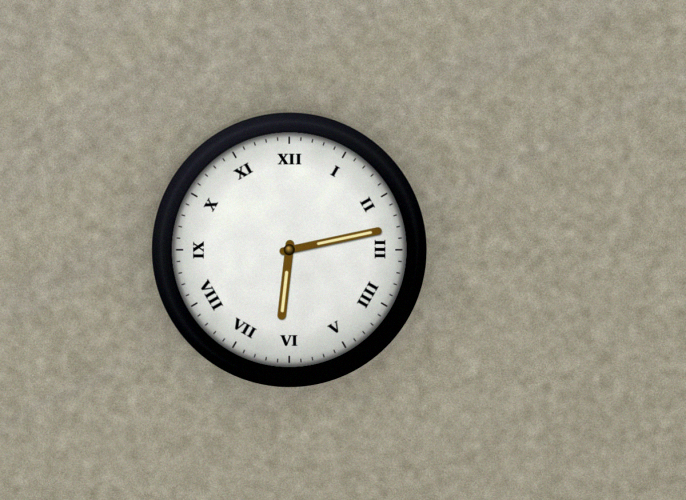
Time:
{"hour": 6, "minute": 13}
